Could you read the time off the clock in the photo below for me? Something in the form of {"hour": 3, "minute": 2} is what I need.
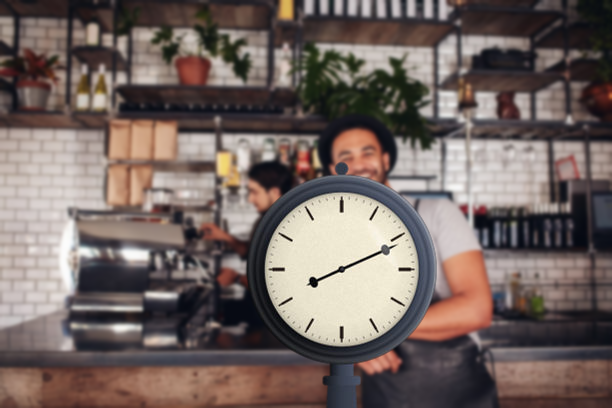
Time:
{"hour": 8, "minute": 11}
